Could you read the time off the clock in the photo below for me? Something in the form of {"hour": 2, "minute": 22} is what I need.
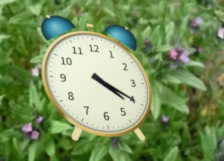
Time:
{"hour": 4, "minute": 20}
